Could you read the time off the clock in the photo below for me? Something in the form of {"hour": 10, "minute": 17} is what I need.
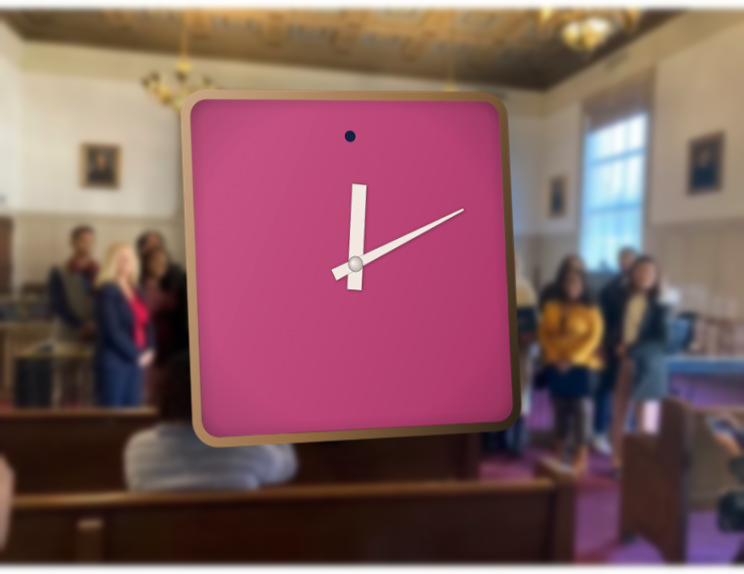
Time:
{"hour": 12, "minute": 11}
